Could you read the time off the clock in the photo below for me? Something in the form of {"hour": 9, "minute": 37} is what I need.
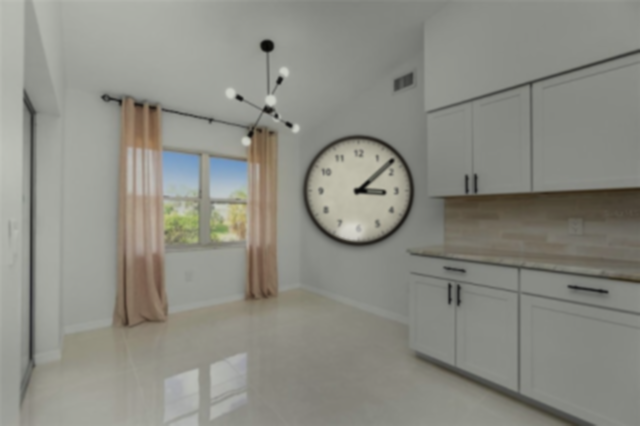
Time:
{"hour": 3, "minute": 8}
